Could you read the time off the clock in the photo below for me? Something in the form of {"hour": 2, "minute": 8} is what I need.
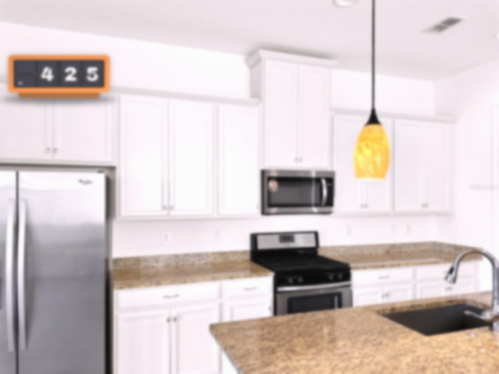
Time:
{"hour": 4, "minute": 25}
